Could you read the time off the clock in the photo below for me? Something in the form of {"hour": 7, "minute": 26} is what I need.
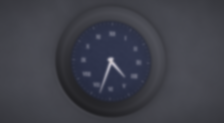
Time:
{"hour": 4, "minute": 33}
